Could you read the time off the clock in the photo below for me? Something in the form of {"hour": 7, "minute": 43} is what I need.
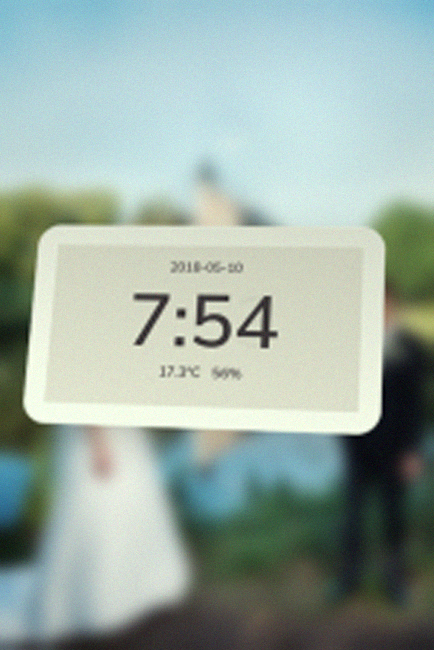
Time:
{"hour": 7, "minute": 54}
